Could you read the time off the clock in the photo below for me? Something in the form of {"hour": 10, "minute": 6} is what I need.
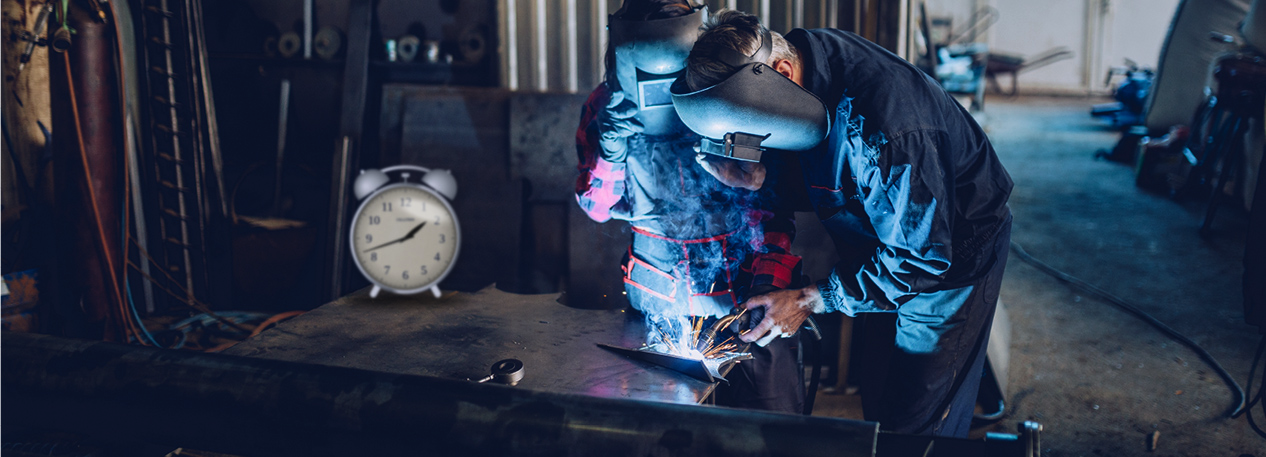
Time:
{"hour": 1, "minute": 42}
